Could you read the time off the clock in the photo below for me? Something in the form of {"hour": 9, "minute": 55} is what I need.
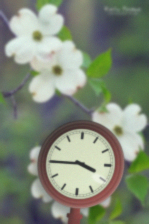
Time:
{"hour": 3, "minute": 45}
